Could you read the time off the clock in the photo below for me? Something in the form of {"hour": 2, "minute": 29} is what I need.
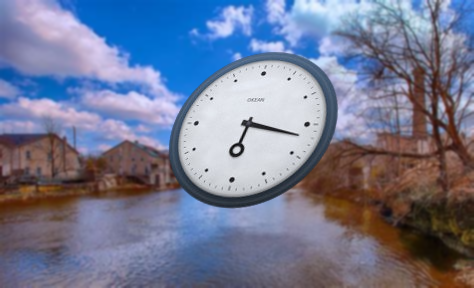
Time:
{"hour": 6, "minute": 17}
